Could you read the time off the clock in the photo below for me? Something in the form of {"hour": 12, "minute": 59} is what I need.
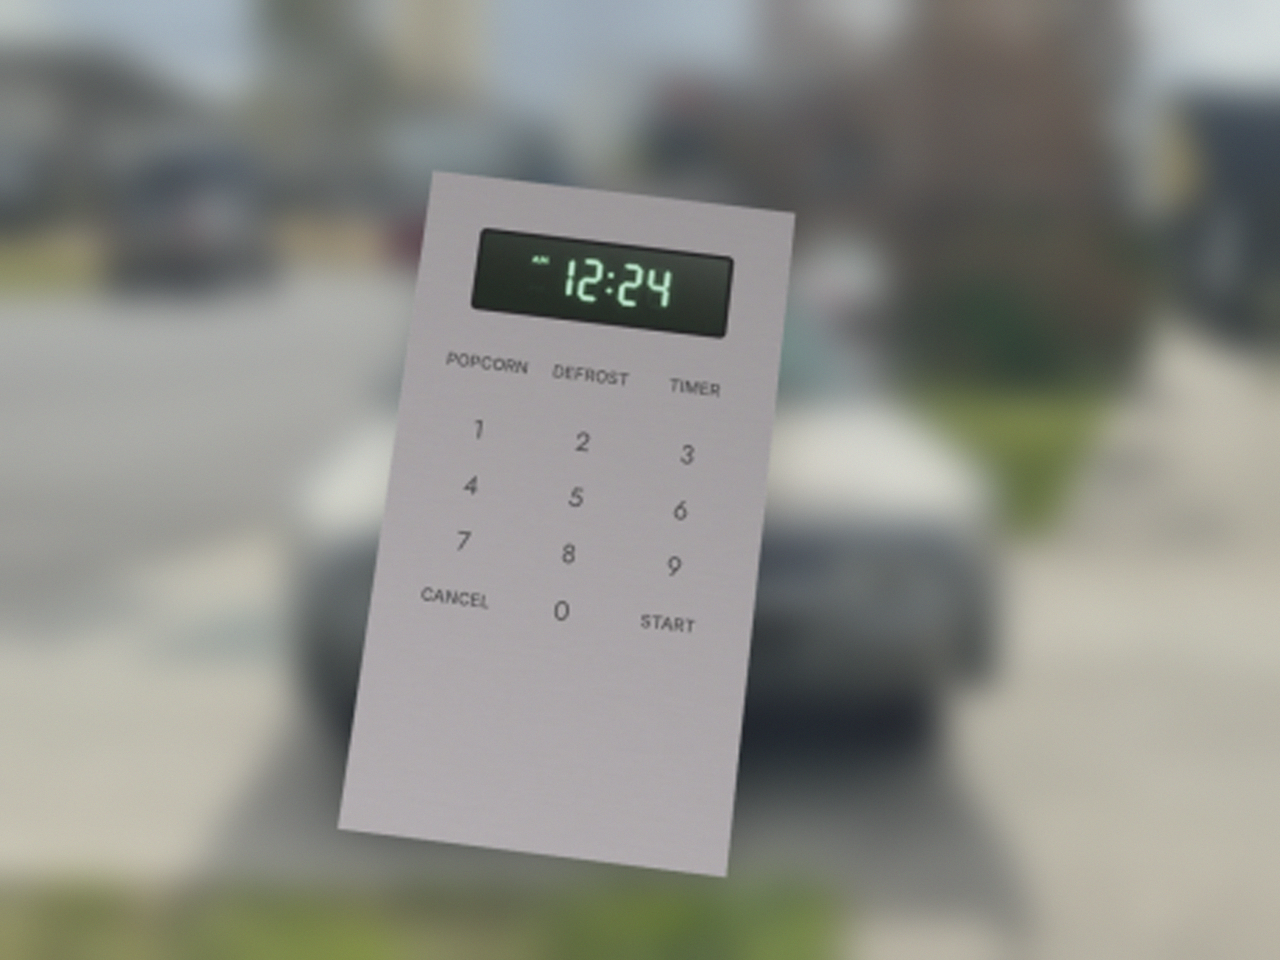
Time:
{"hour": 12, "minute": 24}
